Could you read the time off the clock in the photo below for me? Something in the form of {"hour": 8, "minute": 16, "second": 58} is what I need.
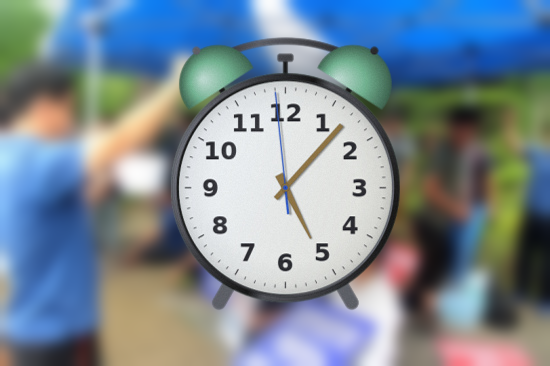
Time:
{"hour": 5, "minute": 6, "second": 59}
